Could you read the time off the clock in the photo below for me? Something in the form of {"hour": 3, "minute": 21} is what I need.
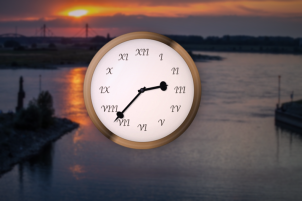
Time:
{"hour": 2, "minute": 37}
